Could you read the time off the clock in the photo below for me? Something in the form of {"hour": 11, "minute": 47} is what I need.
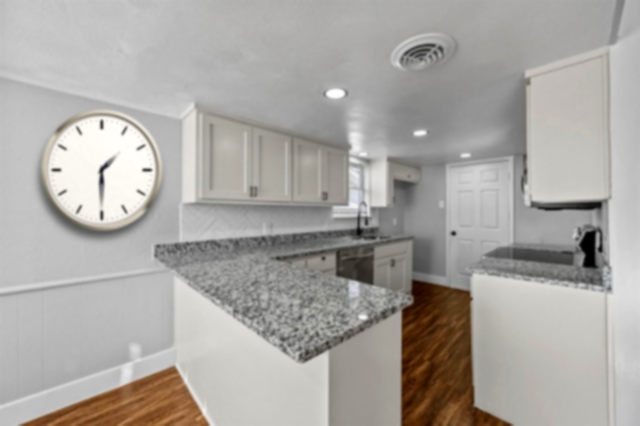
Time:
{"hour": 1, "minute": 30}
